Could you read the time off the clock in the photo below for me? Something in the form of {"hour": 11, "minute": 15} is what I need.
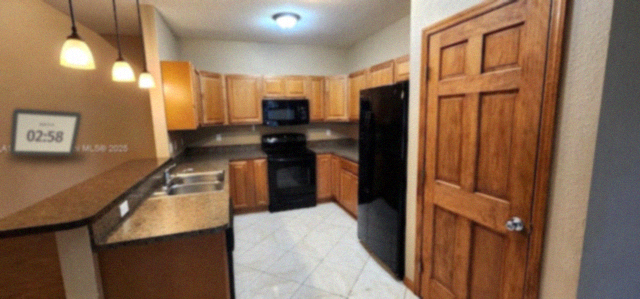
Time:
{"hour": 2, "minute": 58}
